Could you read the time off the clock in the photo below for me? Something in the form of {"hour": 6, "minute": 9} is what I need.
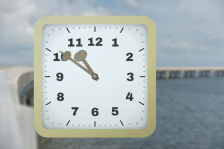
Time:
{"hour": 10, "minute": 51}
